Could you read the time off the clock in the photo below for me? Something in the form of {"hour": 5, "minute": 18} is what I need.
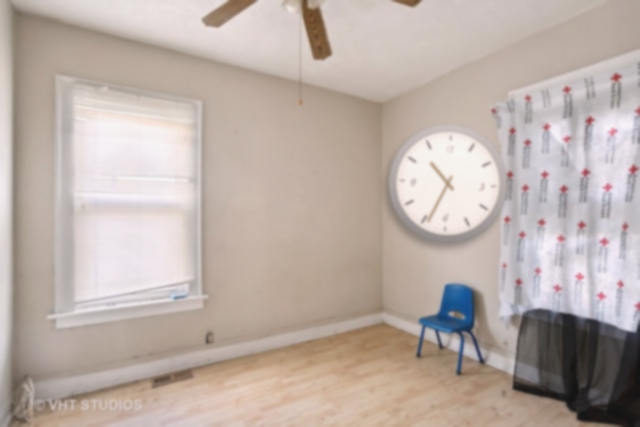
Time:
{"hour": 10, "minute": 34}
